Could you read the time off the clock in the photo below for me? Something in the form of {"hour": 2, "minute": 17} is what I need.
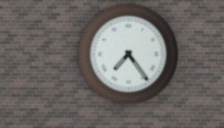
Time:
{"hour": 7, "minute": 24}
